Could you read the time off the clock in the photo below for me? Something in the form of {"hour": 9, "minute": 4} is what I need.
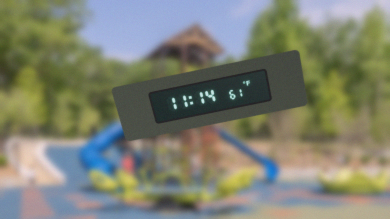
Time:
{"hour": 11, "minute": 14}
